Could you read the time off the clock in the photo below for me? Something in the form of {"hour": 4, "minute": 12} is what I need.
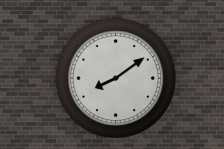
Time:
{"hour": 8, "minute": 9}
